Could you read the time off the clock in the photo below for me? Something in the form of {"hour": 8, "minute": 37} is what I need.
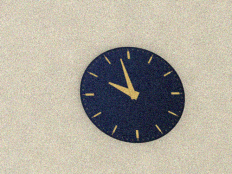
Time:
{"hour": 9, "minute": 58}
